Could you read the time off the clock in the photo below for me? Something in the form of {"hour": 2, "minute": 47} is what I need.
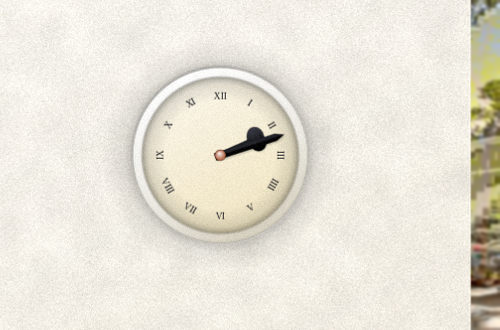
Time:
{"hour": 2, "minute": 12}
